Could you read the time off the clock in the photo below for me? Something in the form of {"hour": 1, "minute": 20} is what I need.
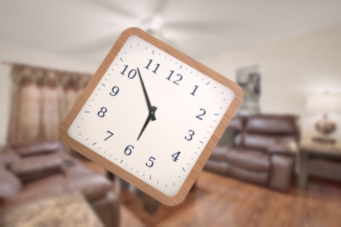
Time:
{"hour": 5, "minute": 52}
